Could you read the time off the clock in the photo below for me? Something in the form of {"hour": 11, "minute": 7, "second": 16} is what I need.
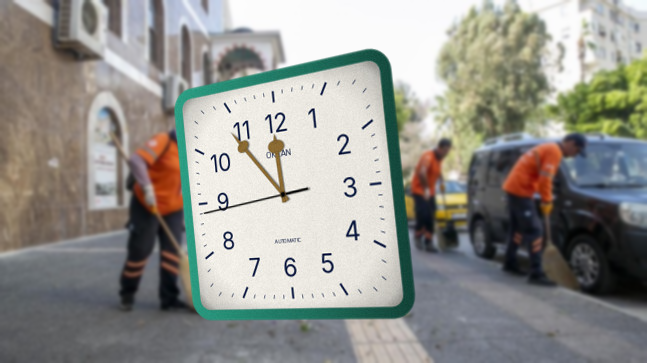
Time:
{"hour": 11, "minute": 53, "second": 44}
